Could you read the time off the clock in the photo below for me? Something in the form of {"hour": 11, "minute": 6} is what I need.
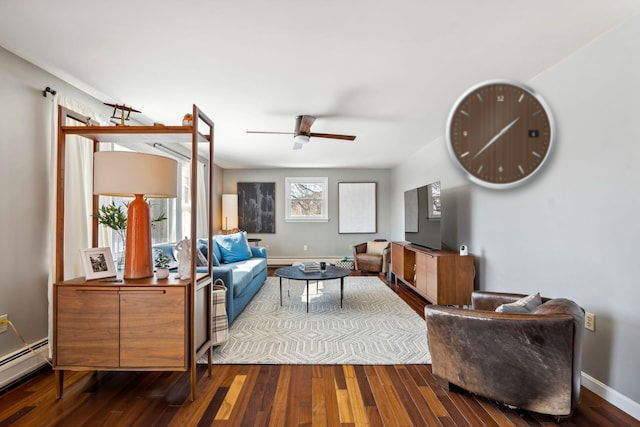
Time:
{"hour": 1, "minute": 38}
